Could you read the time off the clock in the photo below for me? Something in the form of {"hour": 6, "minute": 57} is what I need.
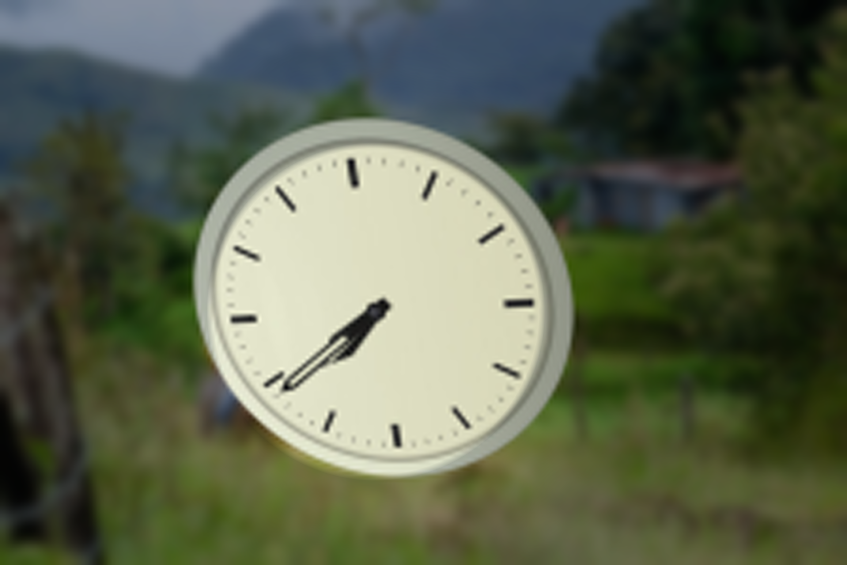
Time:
{"hour": 7, "minute": 39}
